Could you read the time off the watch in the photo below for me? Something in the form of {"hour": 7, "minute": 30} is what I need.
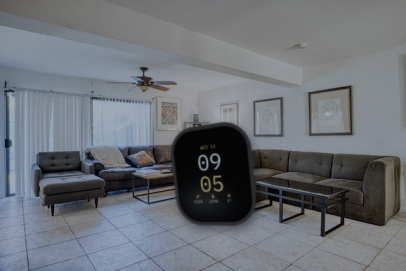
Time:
{"hour": 9, "minute": 5}
